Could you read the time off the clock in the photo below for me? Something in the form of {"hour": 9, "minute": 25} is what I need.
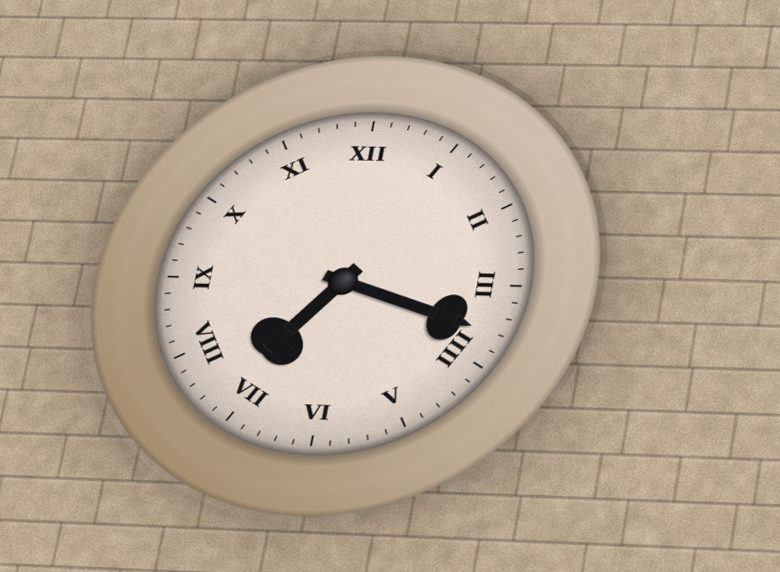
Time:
{"hour": 7, "minute": 18}
